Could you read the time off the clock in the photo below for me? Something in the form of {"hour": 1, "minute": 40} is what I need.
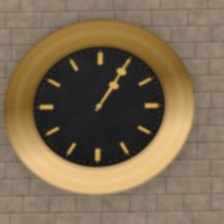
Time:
{"hour": 1, "minute": 5}
